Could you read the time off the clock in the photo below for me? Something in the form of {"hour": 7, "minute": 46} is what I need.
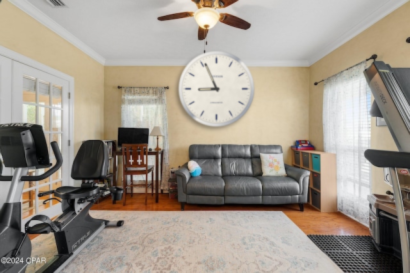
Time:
{"hour": 8, "minute": 56}
